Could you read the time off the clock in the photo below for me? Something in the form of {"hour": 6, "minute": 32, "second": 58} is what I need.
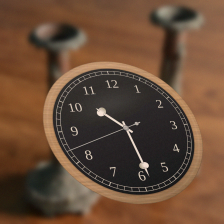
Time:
{"hour": 10, "minute": 28, "second": 42}
